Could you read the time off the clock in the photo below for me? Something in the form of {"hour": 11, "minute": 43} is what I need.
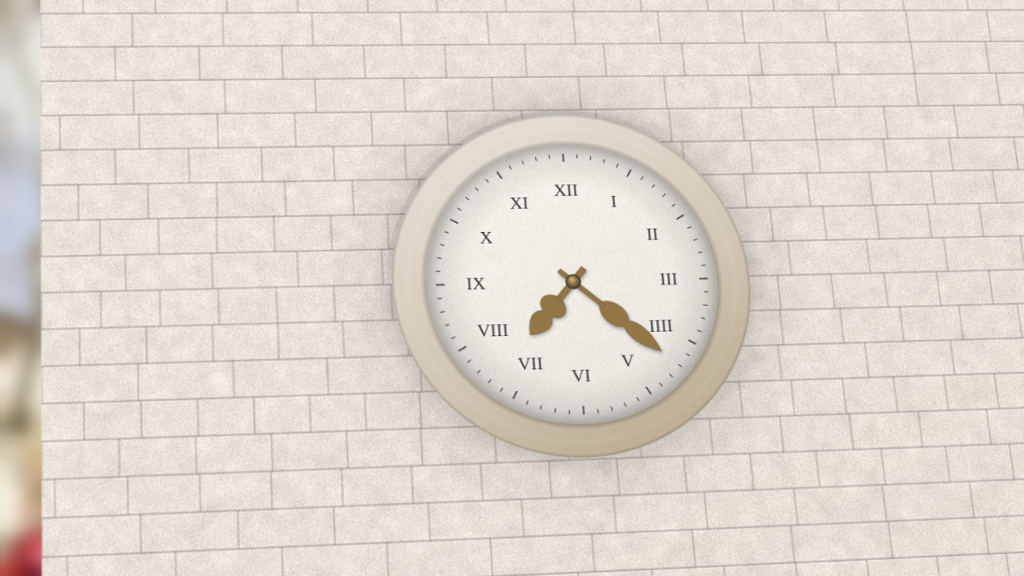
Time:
{"hour": 7, "minute": 22}
